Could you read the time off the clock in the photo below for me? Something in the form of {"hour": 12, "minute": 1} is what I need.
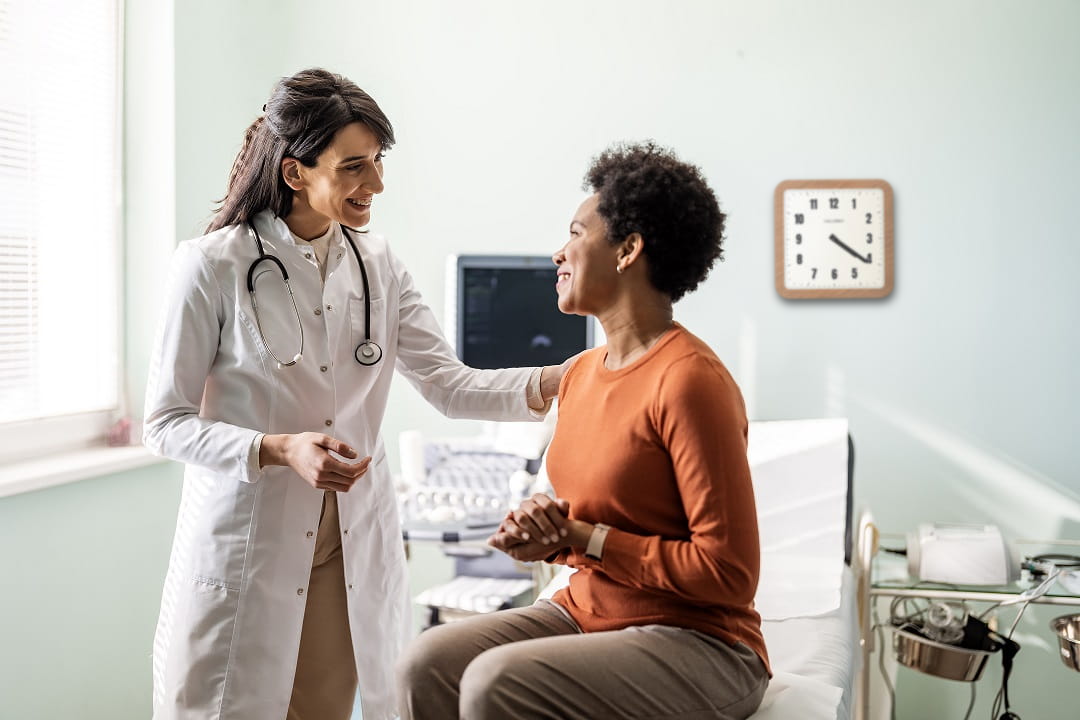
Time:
{"hour": 4, "minute": 21}
